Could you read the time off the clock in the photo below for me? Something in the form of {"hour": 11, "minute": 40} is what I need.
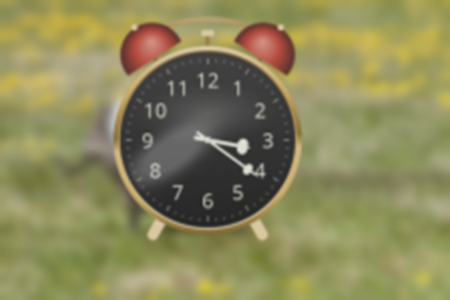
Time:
{"hour": 3, "minute": 21}
